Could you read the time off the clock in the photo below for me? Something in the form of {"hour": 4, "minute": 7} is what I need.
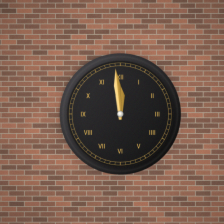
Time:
{"hour": 11, "minute": 59}
